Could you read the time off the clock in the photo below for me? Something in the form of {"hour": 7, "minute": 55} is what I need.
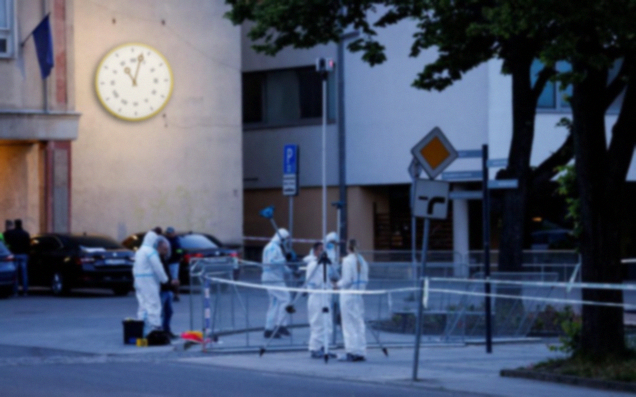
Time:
{"hour": 11, "minute": 3}
